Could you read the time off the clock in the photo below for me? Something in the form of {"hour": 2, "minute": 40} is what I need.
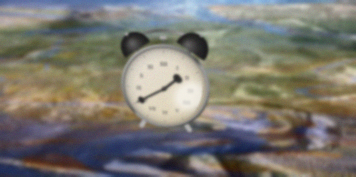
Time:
{"hour": 1, "minute": 40}
